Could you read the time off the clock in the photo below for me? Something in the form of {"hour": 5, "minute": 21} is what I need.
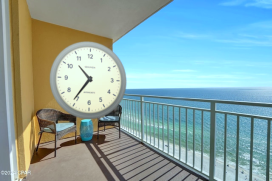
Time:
{"hour": 10, "minute": 36}
